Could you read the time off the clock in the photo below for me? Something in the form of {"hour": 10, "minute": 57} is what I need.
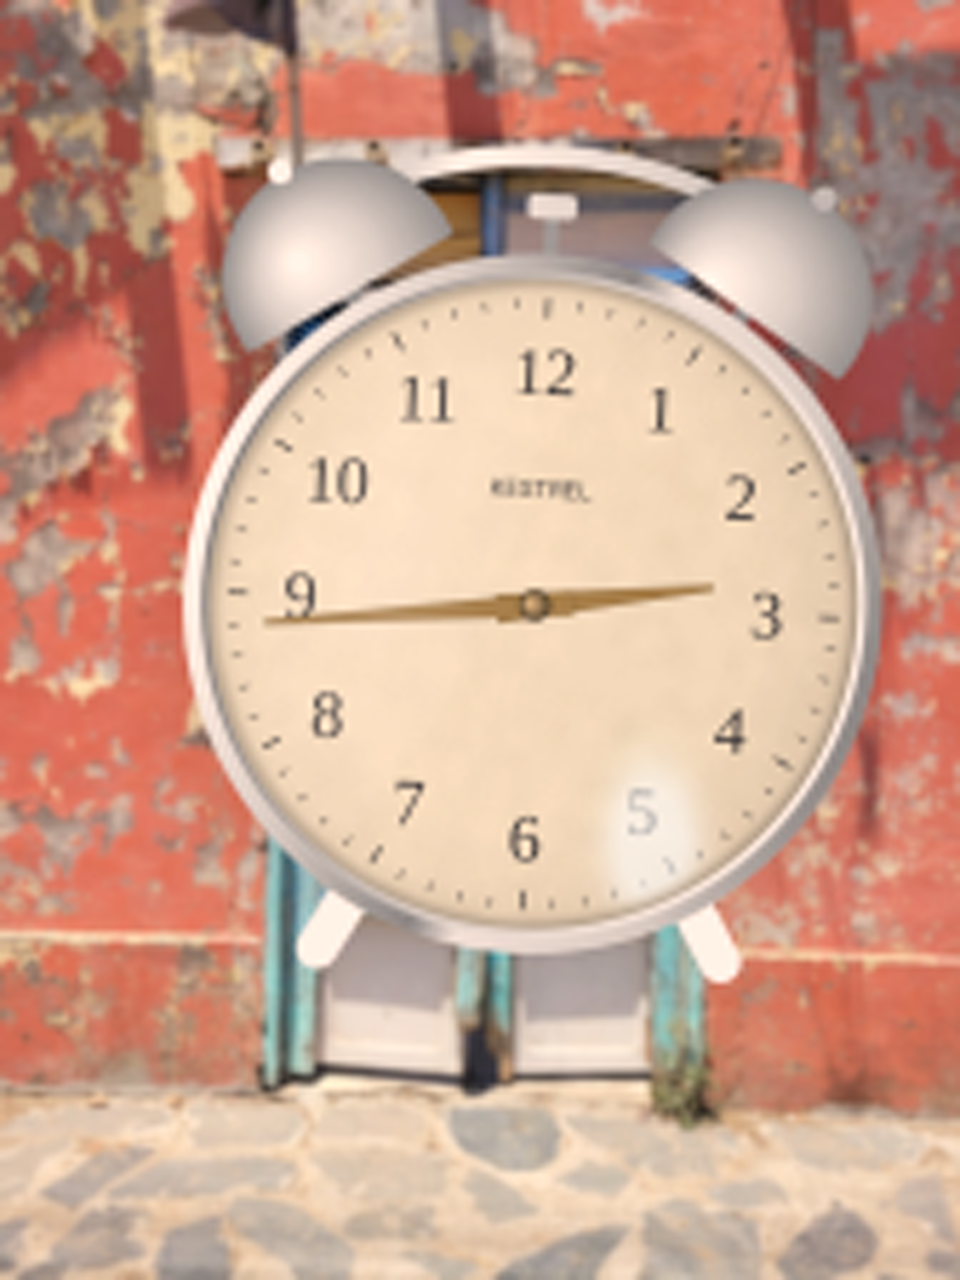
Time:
{"hour": 2, "minute": 44}
